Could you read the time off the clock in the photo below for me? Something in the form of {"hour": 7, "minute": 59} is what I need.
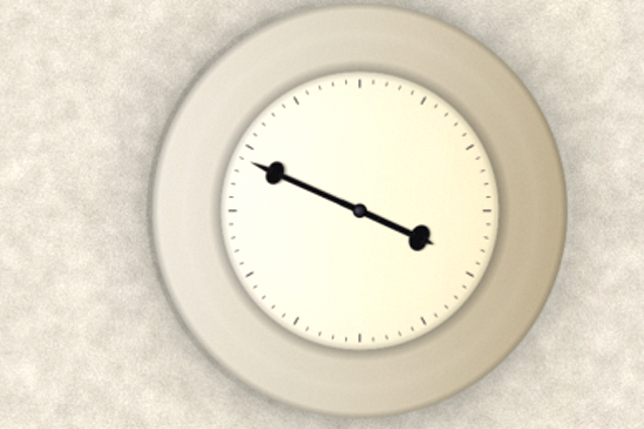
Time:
{"hour": 3, "minute": 49}
